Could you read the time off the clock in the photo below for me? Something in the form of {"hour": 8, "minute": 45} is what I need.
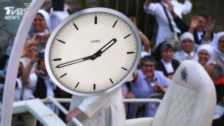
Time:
{"hour": 1, "minute": 43}
